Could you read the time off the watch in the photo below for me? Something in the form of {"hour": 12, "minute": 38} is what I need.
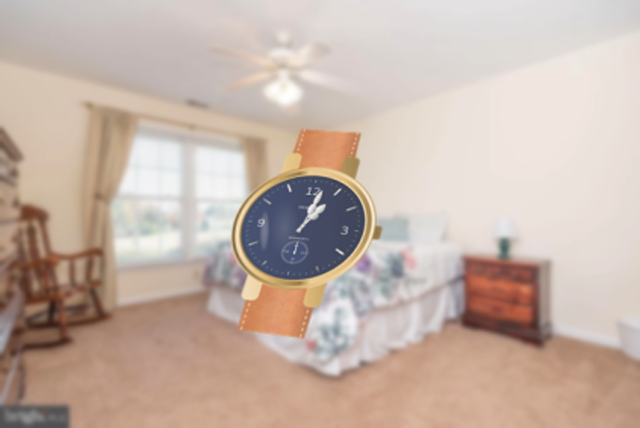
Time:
{"hour": 1, "minute": 2}
